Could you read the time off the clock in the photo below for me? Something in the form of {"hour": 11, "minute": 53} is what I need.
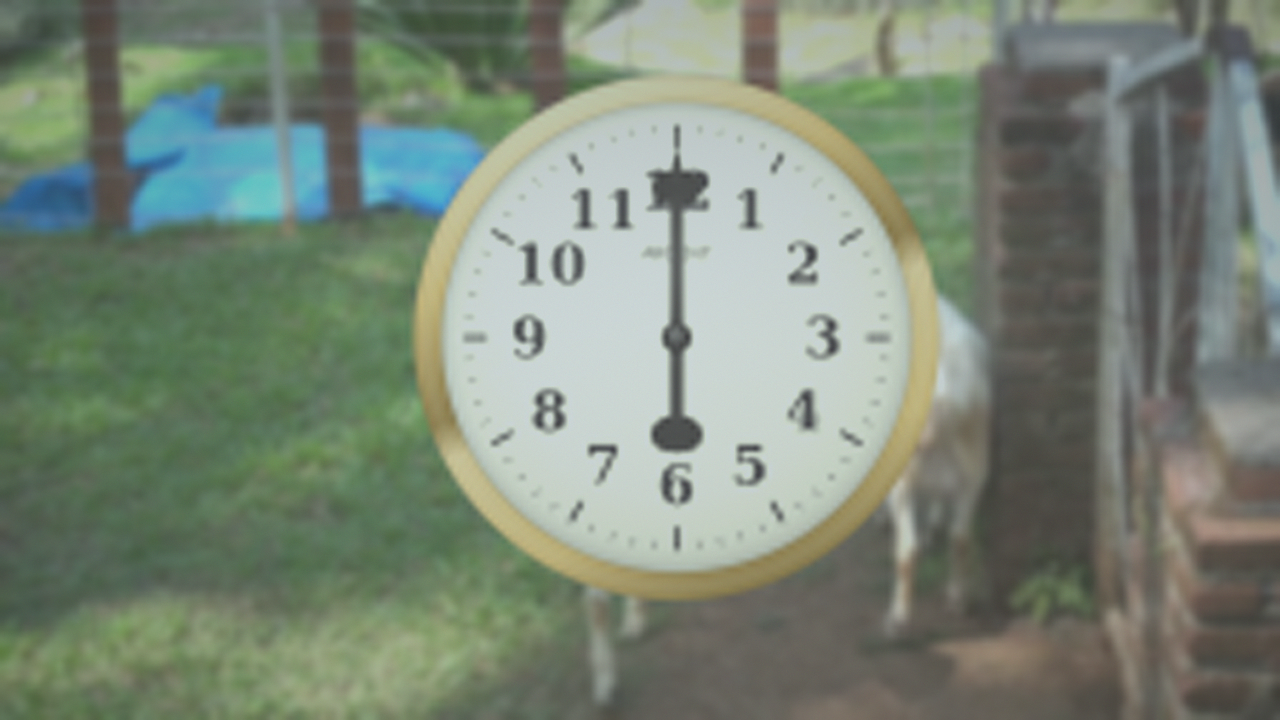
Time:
{"hour": 6, "minute": 0}
